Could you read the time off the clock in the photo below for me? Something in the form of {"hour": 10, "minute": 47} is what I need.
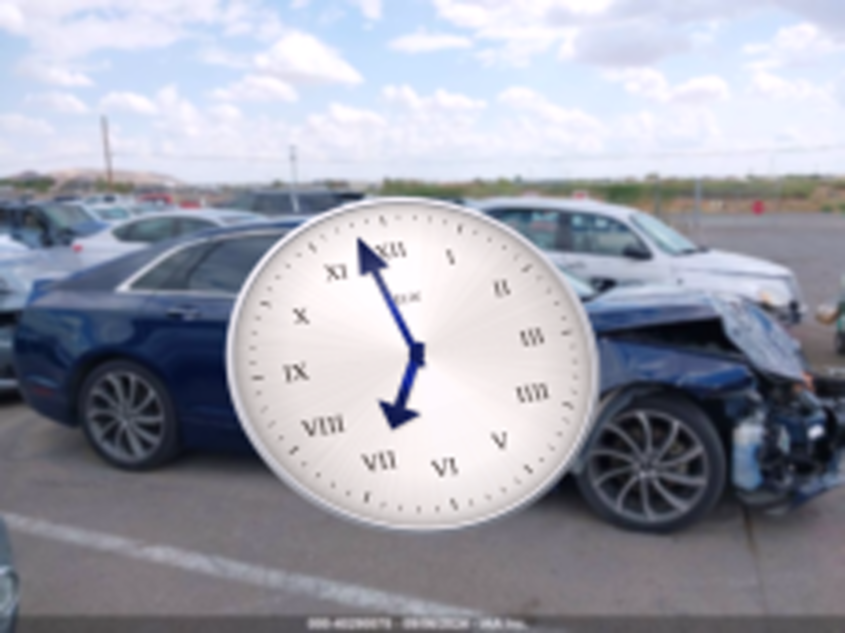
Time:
{"hour": 6, "minute": 58}
